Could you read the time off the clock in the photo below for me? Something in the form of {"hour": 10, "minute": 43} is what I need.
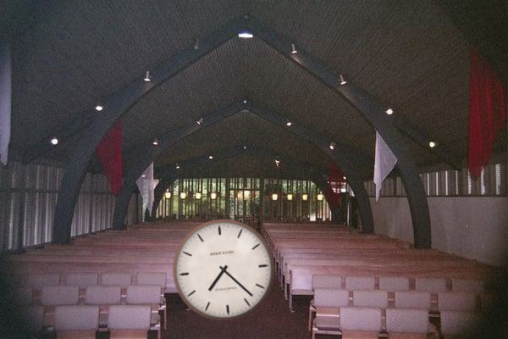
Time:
{"hour": 7, "minute": 23}
